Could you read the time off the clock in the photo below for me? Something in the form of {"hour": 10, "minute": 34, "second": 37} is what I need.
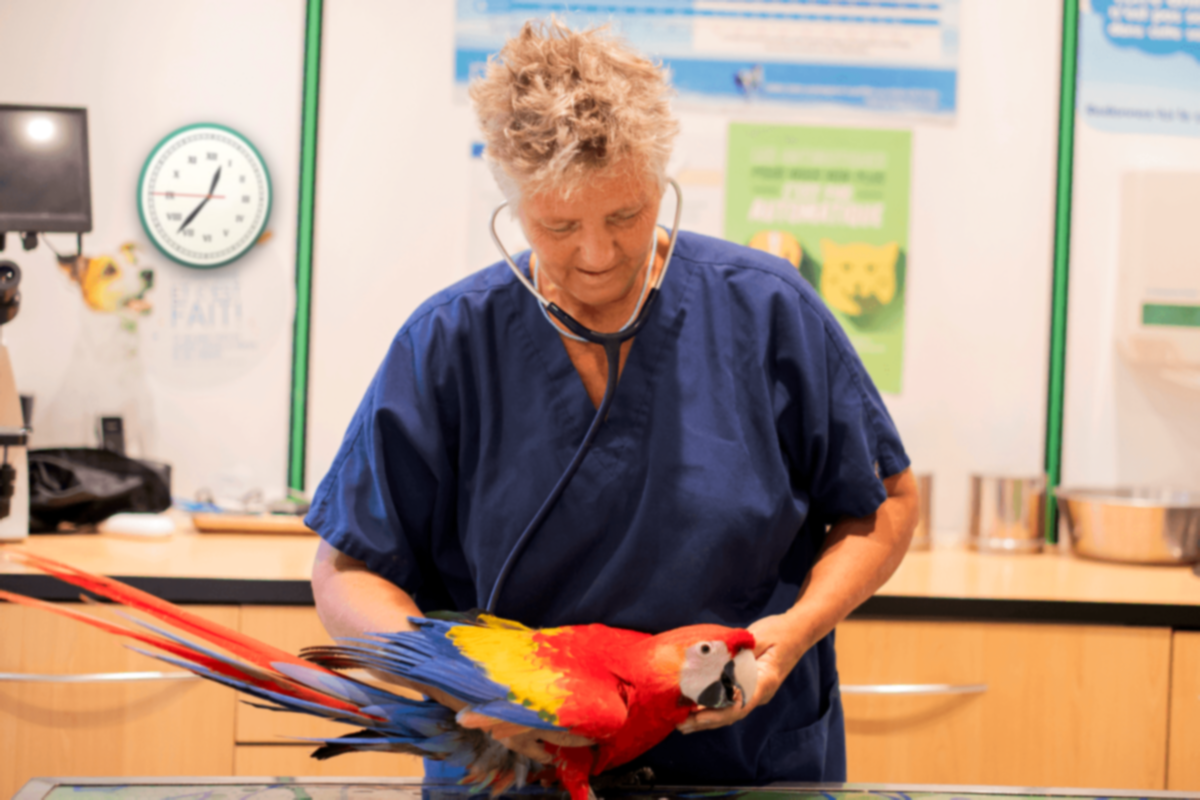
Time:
{"hour": 12, "minute": 36, "second": 45}
